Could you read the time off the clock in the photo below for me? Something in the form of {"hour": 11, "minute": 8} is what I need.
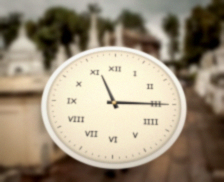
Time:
{"hour": 11, "minute": 15}
